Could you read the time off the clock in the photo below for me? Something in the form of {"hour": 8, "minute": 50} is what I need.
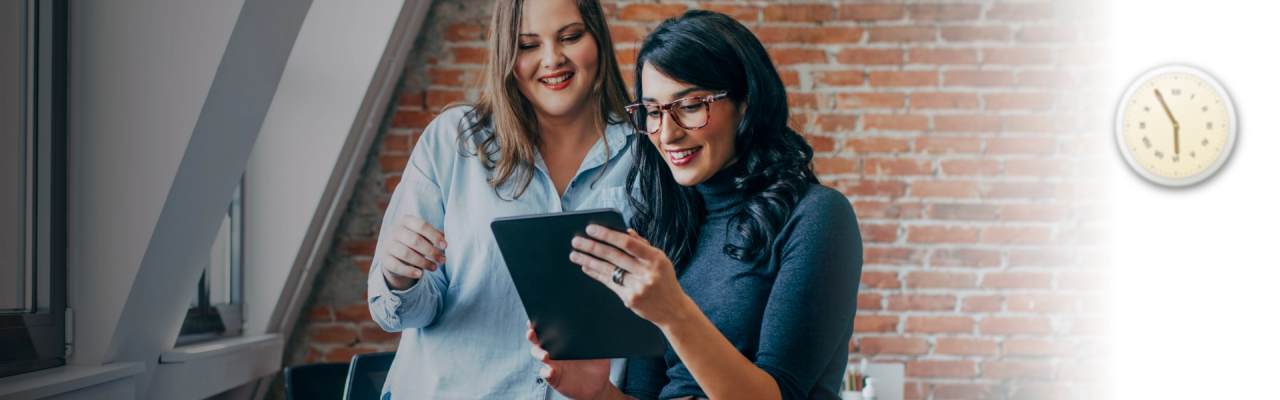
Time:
{"hour": 5, "minute": 55}
